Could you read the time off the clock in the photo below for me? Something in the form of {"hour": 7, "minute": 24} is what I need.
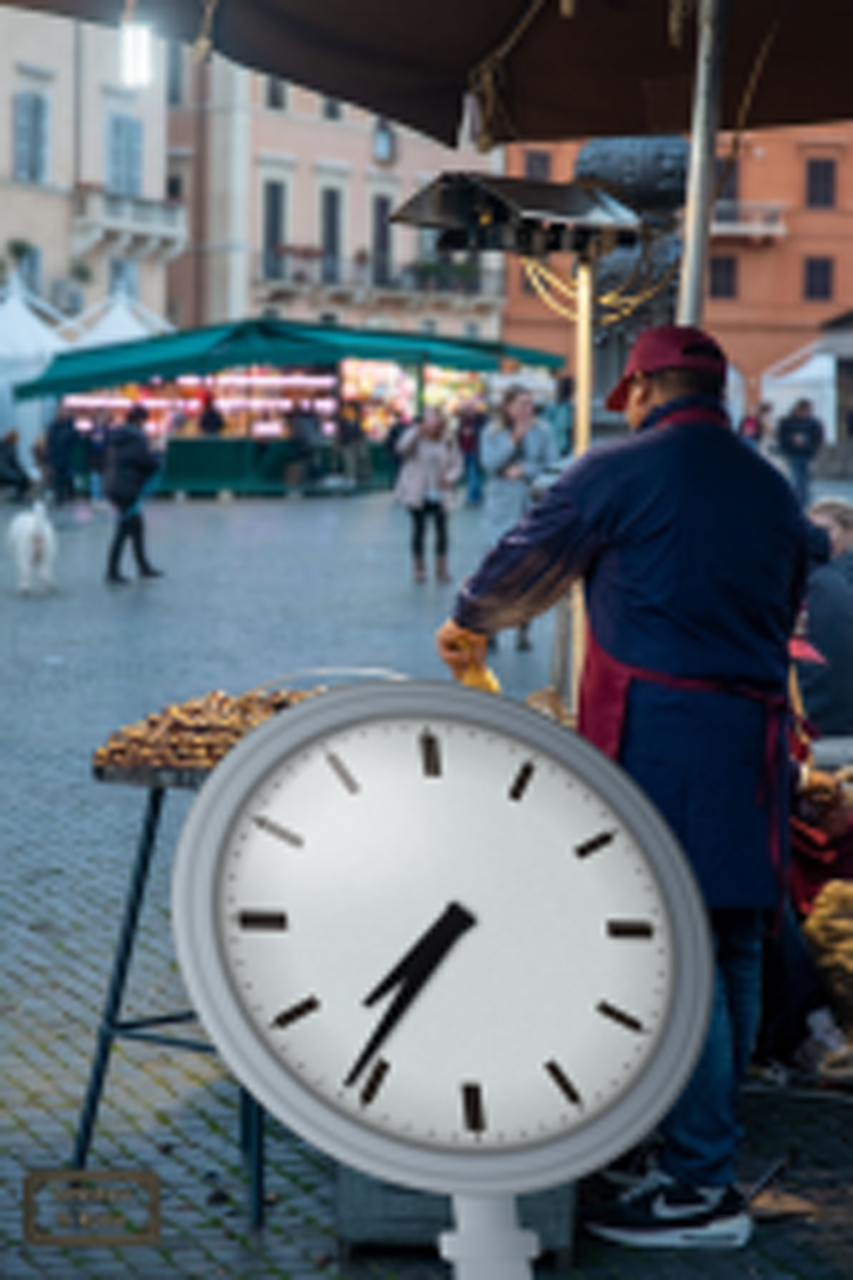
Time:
{"hour": 7, "minute": 36}
